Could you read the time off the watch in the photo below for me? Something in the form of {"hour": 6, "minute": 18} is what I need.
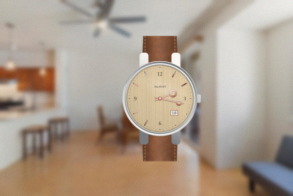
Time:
{"hour": 2, "minute": 17}
